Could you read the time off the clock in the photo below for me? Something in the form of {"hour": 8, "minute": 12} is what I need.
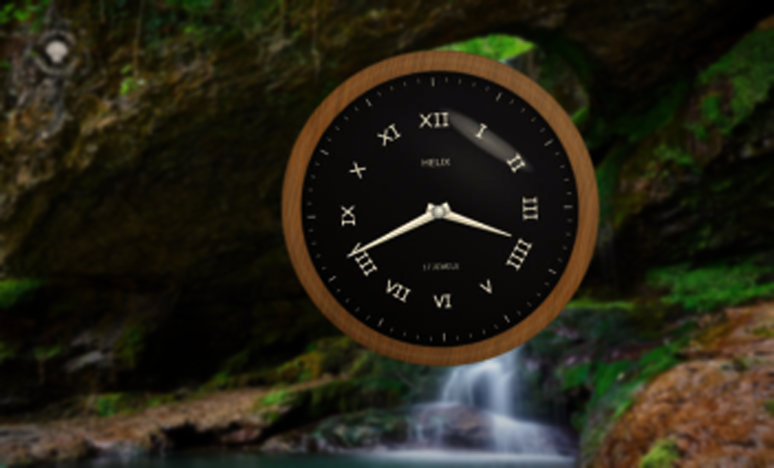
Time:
{"hour": 3, "minute": 41}
